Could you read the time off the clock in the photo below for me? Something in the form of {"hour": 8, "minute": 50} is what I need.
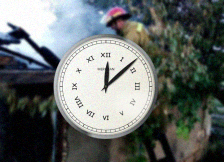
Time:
{"hour": 12, "minute": 8}
